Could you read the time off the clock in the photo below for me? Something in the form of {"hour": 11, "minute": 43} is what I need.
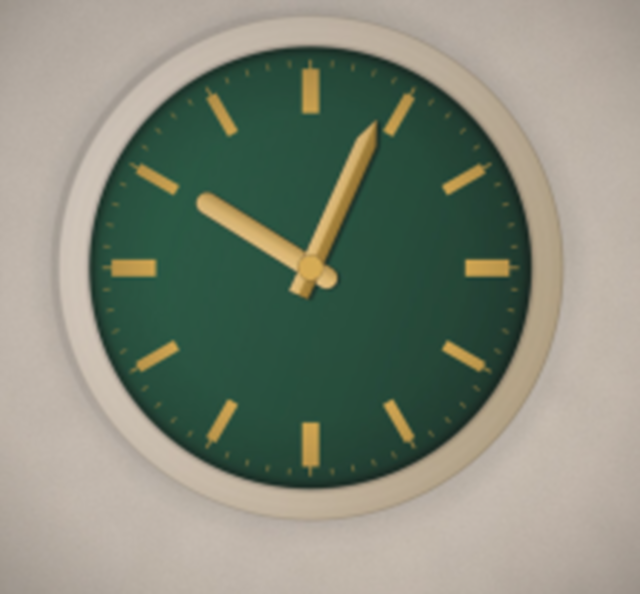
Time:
{"hour": 10, "minute": 4}
